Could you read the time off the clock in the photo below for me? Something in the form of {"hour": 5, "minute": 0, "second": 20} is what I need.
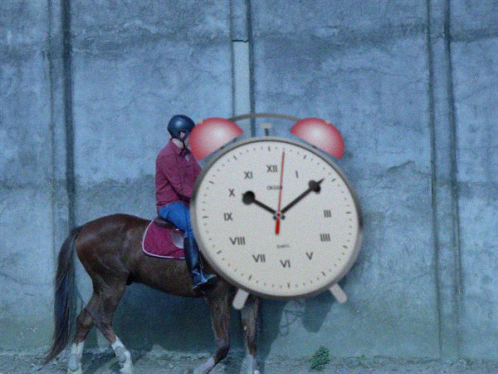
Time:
{"hour": 10, "minute": 9, "second": 2}
